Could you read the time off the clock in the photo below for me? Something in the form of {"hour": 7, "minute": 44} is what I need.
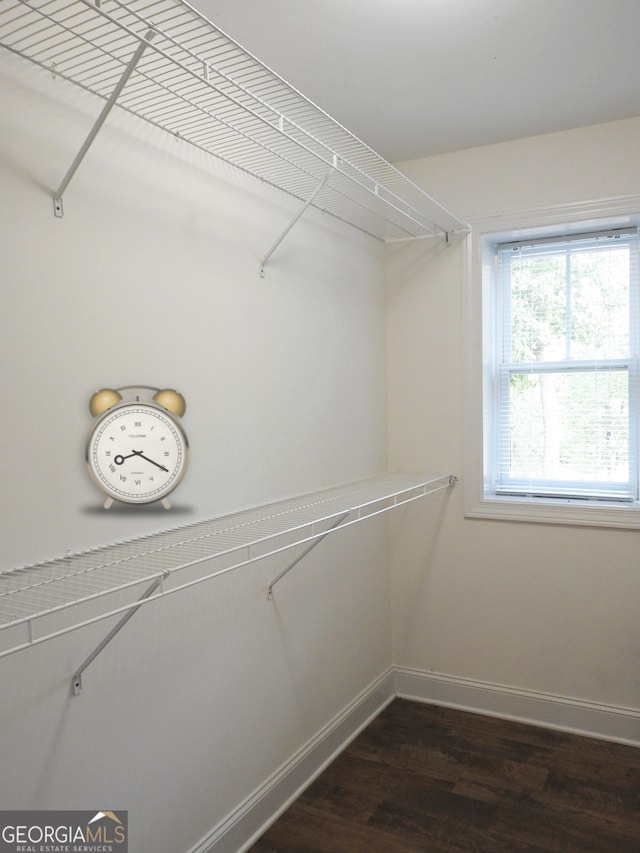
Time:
{"hour": 8, "minute": 20}
